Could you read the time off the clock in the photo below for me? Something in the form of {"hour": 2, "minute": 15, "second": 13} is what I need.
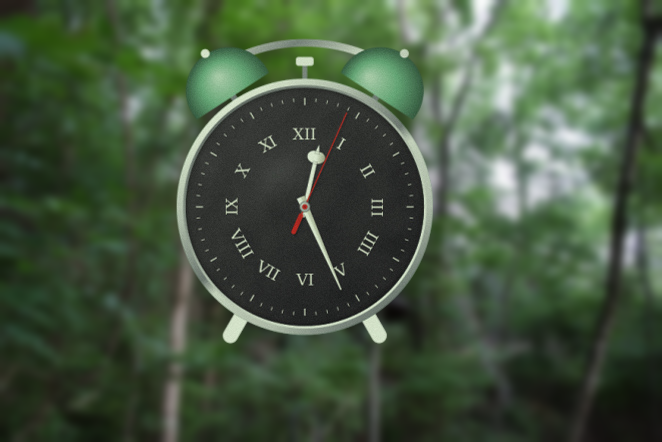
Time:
{"hour": 12, "minute": 26, "second": 4}
